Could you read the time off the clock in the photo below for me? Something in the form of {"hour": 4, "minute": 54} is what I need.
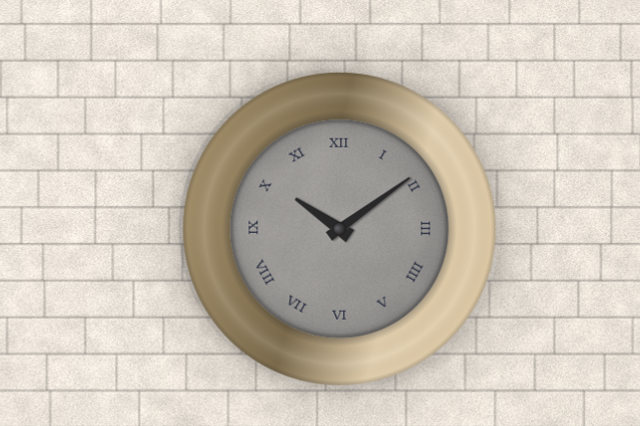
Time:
{"hour": 10, "minute": 9}
